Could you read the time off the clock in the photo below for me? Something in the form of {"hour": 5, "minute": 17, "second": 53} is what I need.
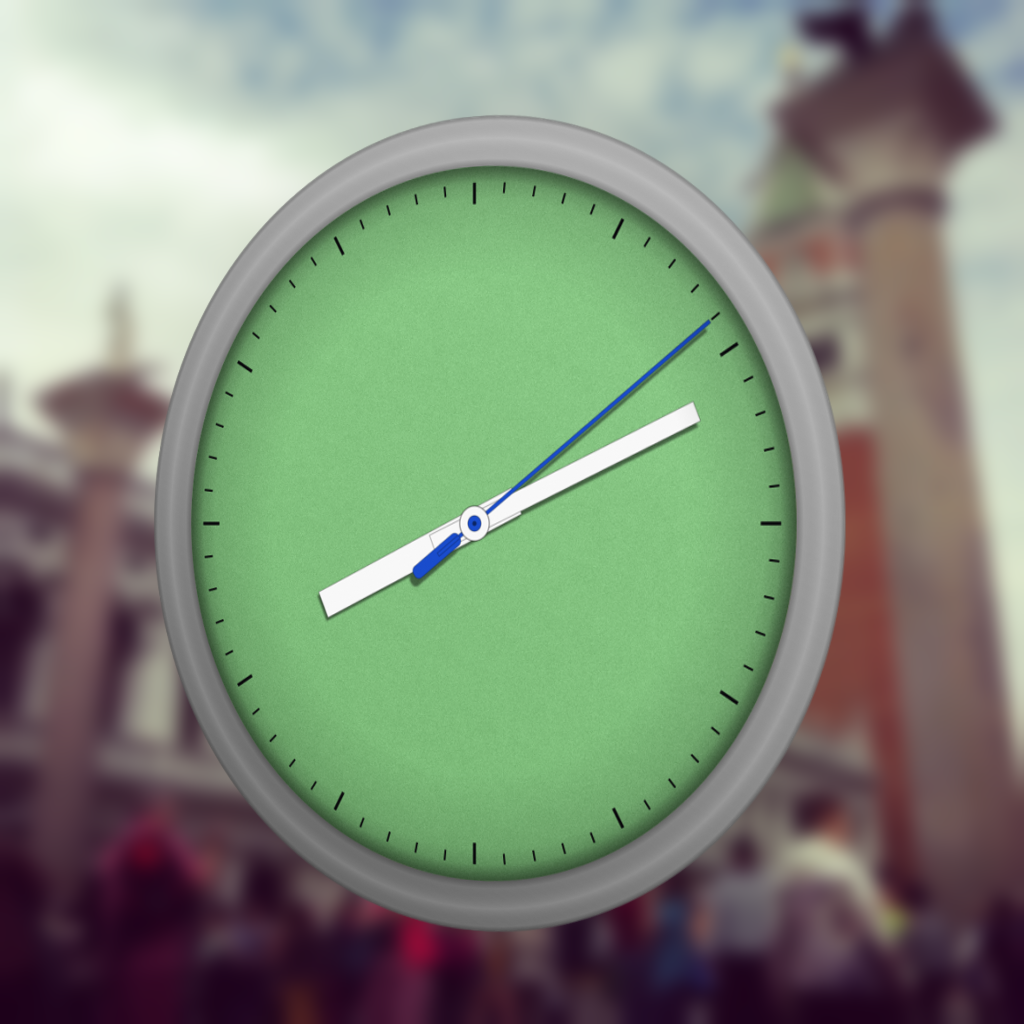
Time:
{"hour": 8, "minute": 11, "second": 9}
